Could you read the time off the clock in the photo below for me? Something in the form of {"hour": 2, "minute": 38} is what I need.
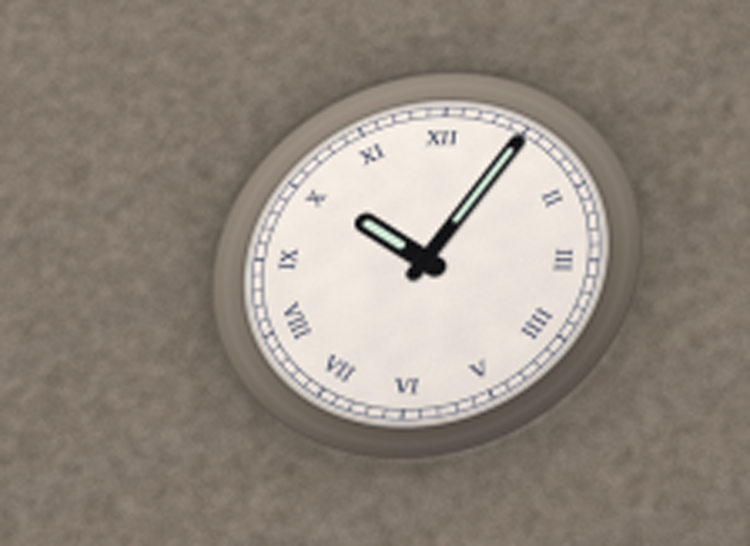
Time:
{"hour": 10, "minute": 5}
